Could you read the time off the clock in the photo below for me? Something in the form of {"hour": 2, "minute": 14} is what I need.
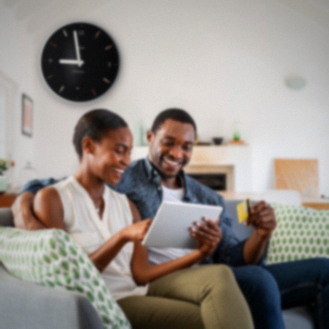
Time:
{"hour": 8, "minute": 58}
